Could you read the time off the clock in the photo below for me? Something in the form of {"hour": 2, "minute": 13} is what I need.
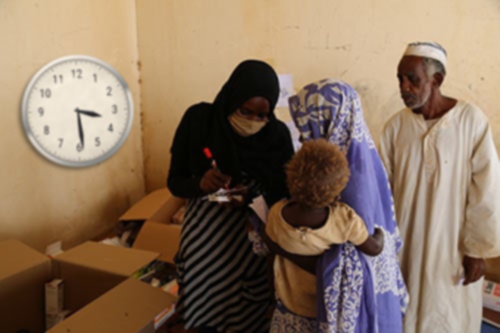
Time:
{"hour": 3, "minute": 29}
